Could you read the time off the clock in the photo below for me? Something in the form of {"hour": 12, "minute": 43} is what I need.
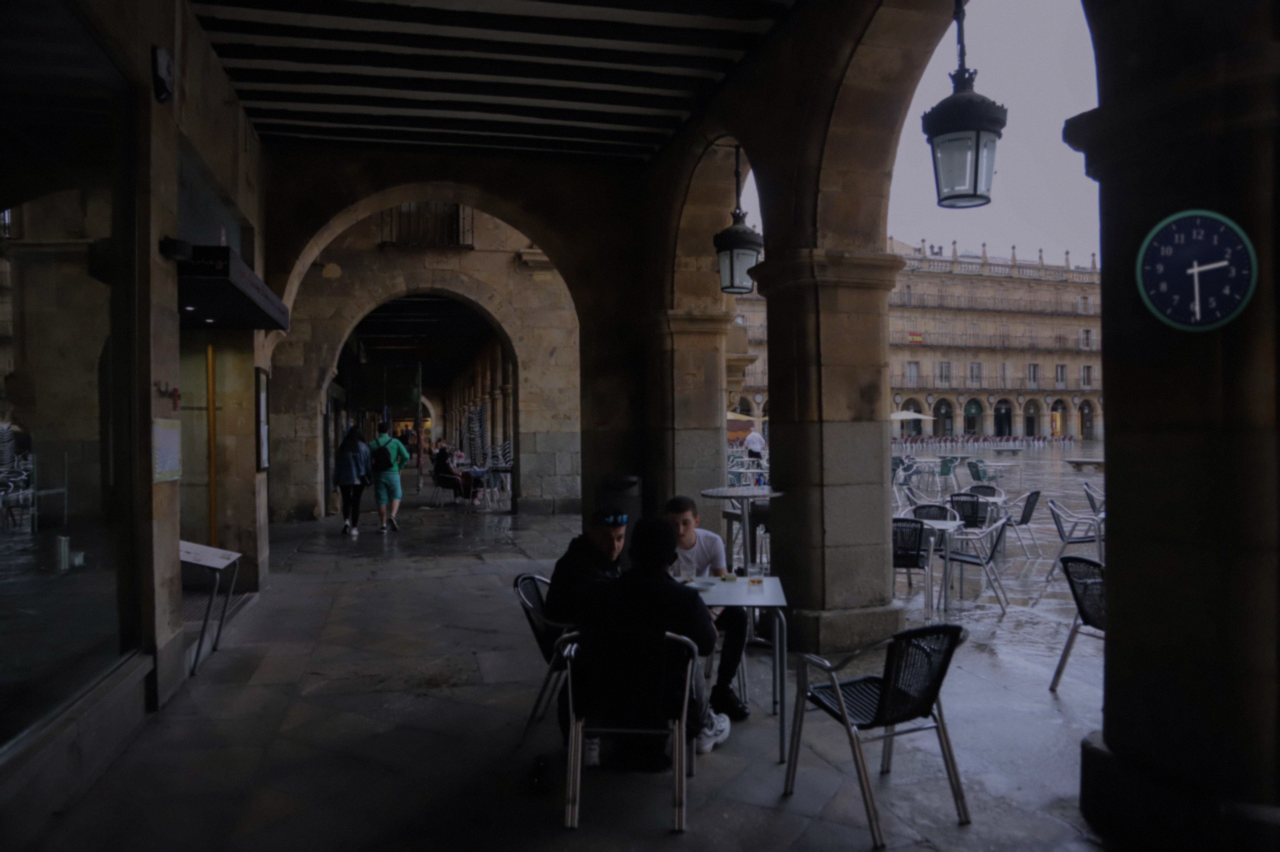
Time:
{"hour": 2, "minute": 29}
